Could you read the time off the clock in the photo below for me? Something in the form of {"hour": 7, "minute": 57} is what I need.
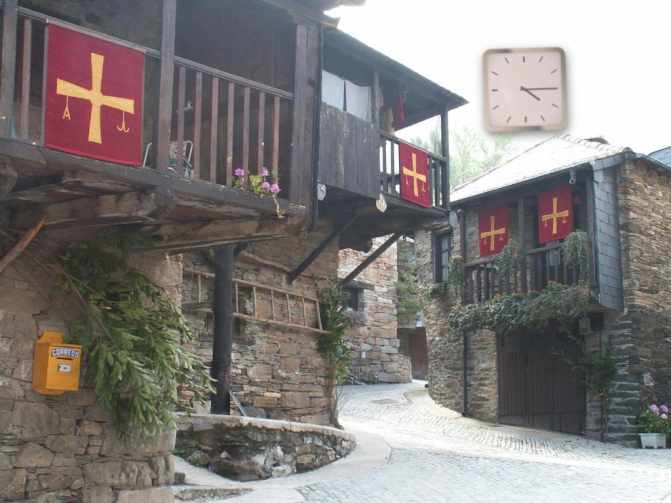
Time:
{"hour": 4, "minute": 15}
